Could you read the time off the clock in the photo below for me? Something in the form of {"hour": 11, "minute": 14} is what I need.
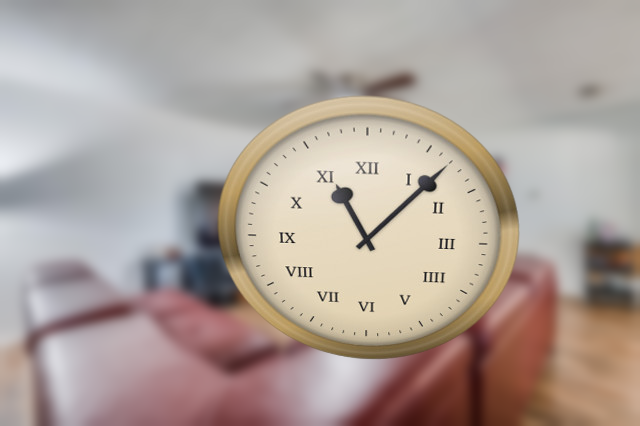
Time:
{"hour": 11, "minute": 7}
